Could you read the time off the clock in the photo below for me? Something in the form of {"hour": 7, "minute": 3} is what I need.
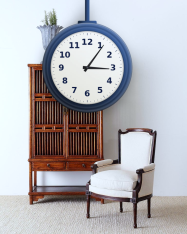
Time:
{"hour": 3, "minute": 6}
